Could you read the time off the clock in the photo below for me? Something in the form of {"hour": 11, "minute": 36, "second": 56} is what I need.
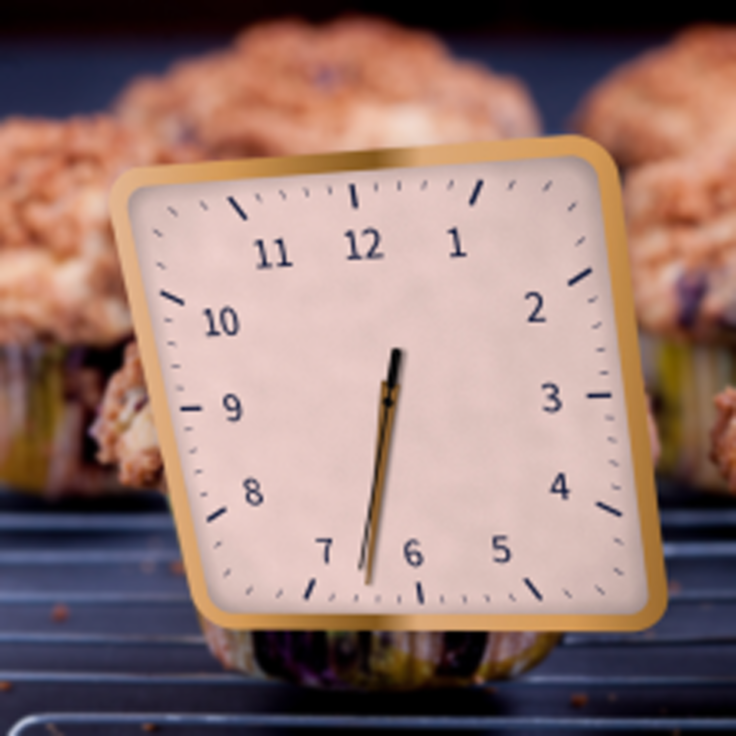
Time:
{"hour": 6, "minute": 32, "second": 33}
